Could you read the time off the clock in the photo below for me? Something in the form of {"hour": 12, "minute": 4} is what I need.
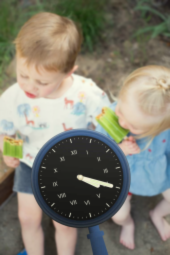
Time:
{"hour": 4, "minute": 20}
